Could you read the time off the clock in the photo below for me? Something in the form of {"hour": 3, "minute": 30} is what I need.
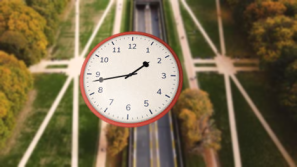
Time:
{"hour": 1, "minute": 43}
